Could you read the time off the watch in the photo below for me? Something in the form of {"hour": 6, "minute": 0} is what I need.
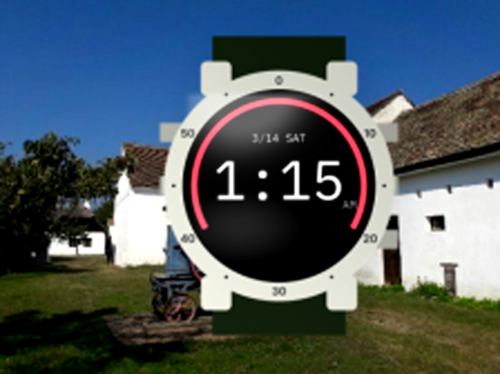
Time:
{"hour": 1, "minute": 15}
